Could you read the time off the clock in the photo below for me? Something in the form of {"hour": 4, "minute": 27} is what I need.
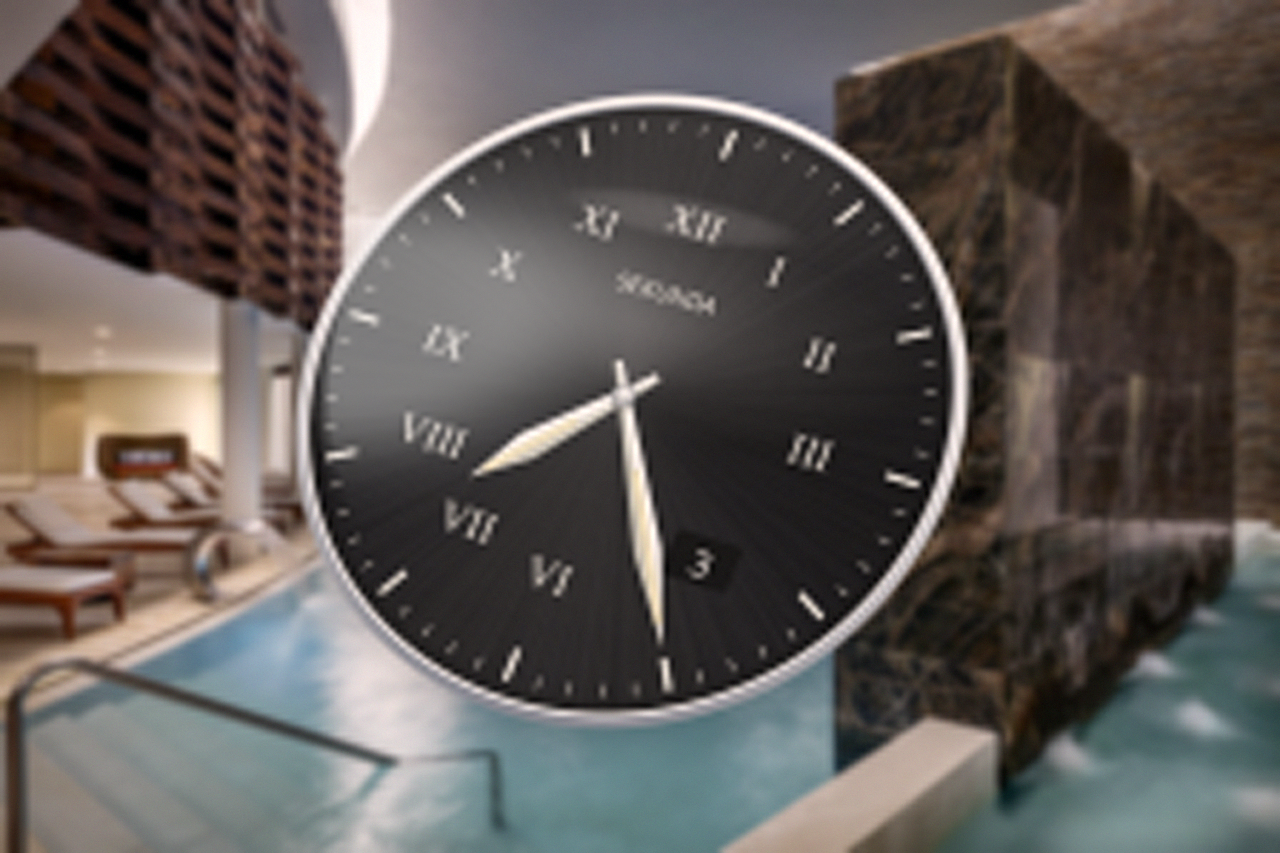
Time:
{"hour": 7, "minute": 25}
